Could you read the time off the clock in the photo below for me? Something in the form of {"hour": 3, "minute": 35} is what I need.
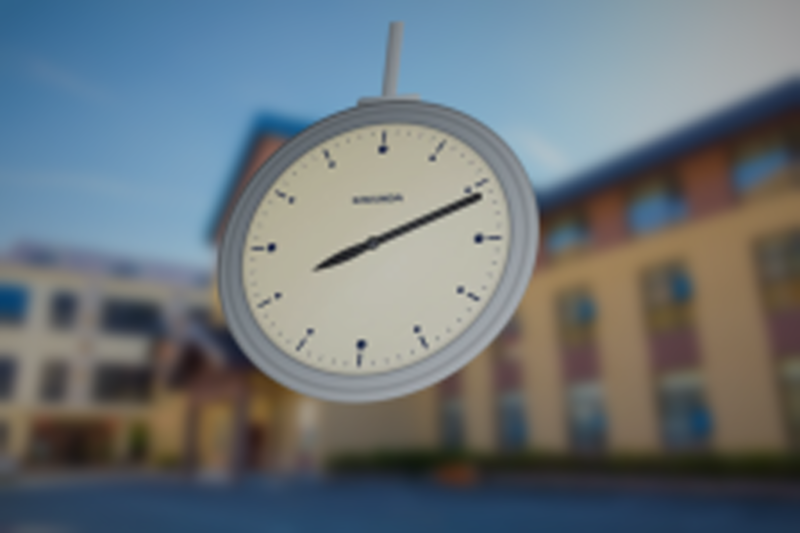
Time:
{"hour": 8, "minute": 11}
